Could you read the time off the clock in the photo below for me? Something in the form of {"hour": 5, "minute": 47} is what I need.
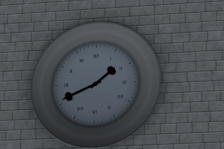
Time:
{"hour": 1, "minute": 41}
